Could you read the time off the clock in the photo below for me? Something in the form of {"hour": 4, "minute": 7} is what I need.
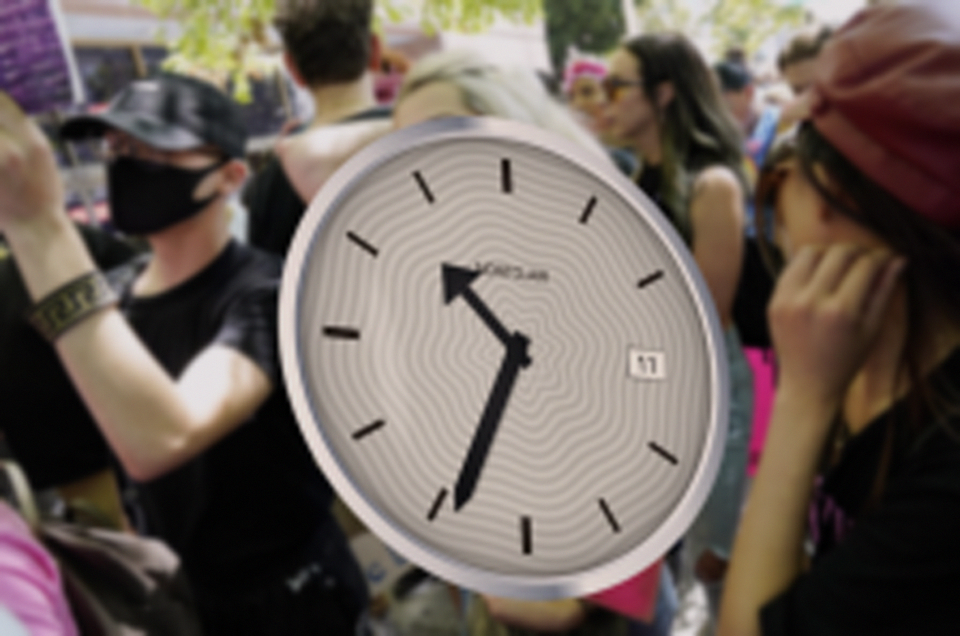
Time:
{"hour": 10, "minute": 34}
